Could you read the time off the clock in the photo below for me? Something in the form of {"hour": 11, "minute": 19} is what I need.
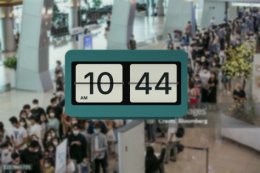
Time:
{"hour": 10, "minute": 44}
